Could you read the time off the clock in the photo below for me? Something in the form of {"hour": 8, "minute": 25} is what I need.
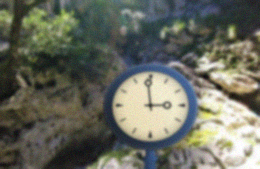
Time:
{"hour": 2, "minute": 59}
